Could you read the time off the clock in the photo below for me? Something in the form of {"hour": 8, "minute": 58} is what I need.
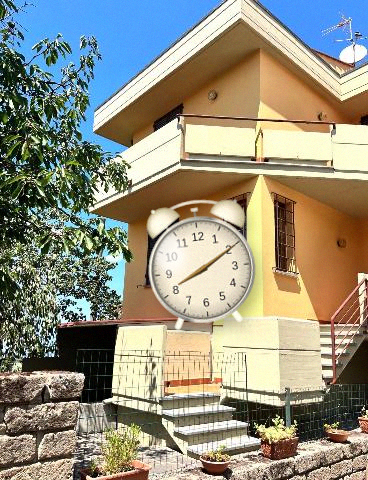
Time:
{"hour": 8, "minute": 10}
